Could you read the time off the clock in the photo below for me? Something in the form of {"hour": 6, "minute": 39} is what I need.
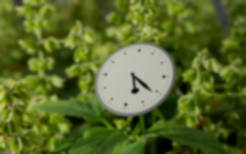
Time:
{"hour": 5, "minute": 21}
